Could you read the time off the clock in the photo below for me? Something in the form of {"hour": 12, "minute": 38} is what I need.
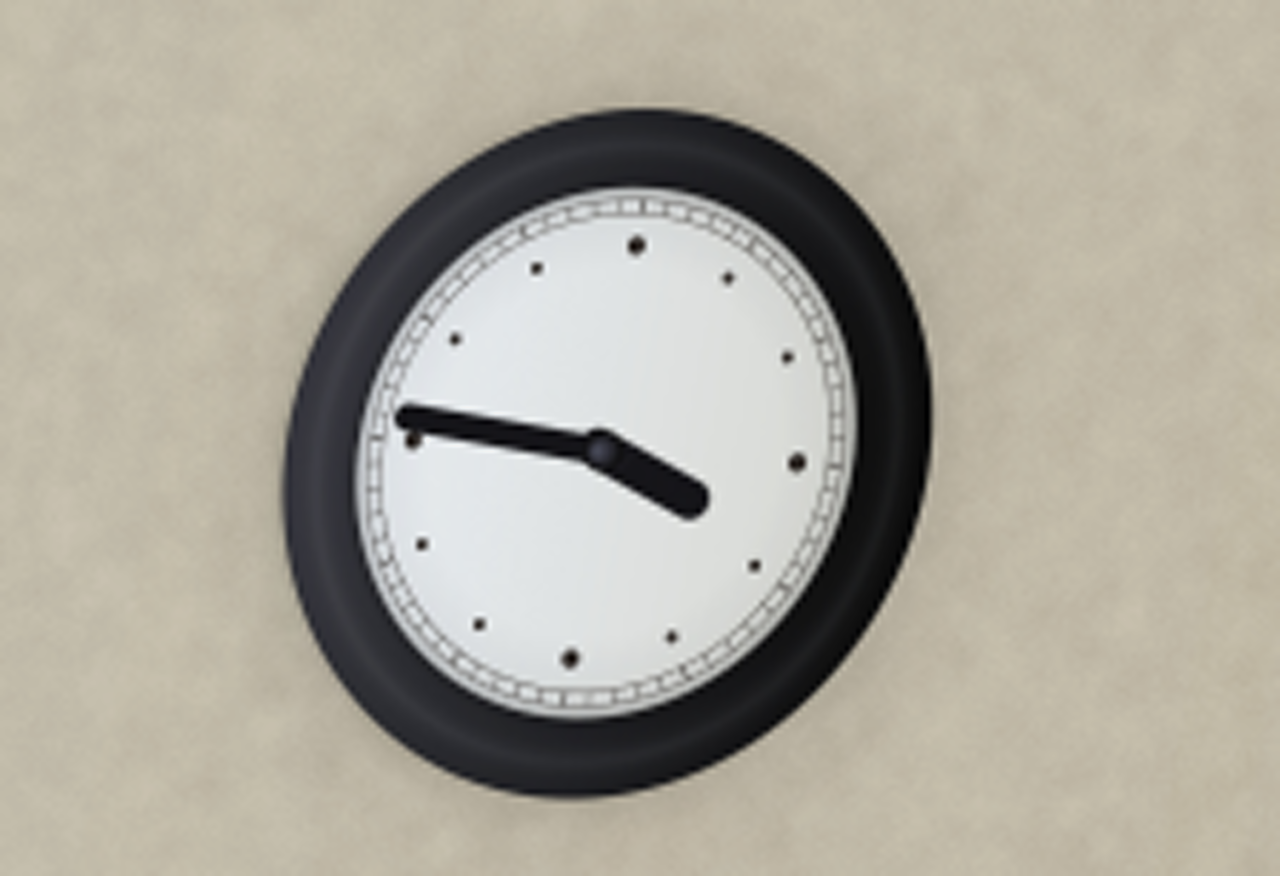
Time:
{"hour": 3, "minute": 46}
